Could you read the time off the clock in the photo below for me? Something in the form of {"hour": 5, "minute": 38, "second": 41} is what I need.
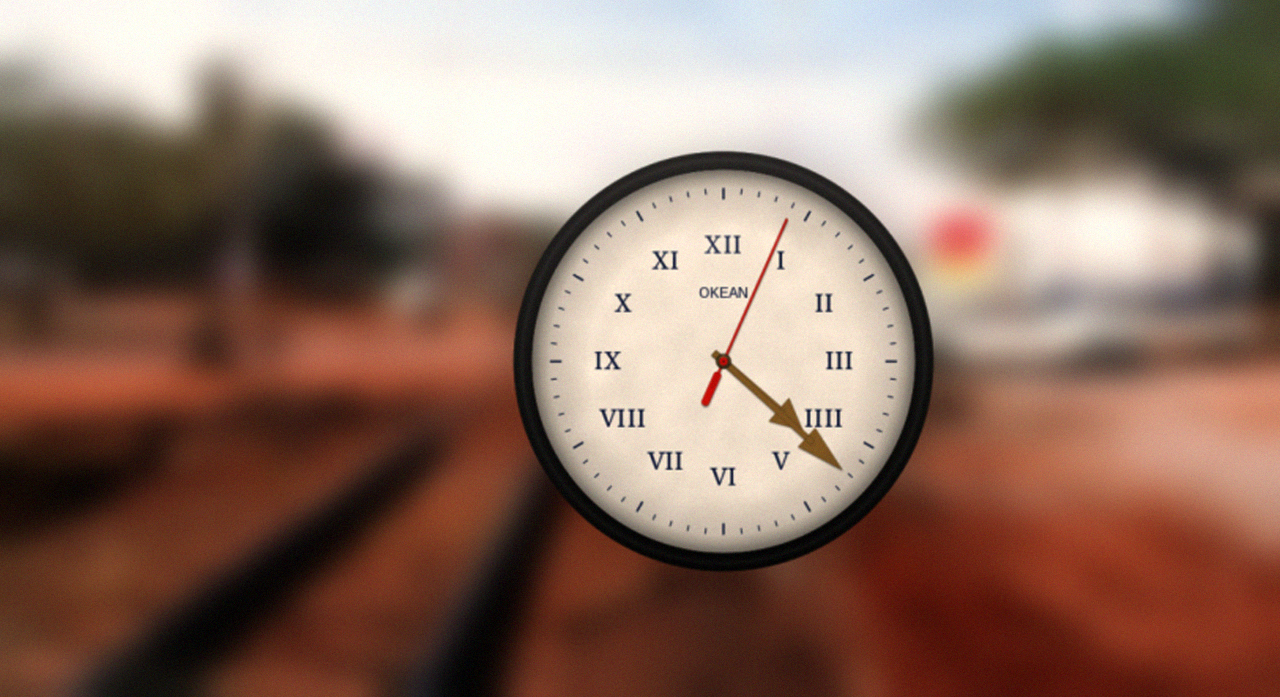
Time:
{"hour": 4, "minute": 22, "second": 4}
